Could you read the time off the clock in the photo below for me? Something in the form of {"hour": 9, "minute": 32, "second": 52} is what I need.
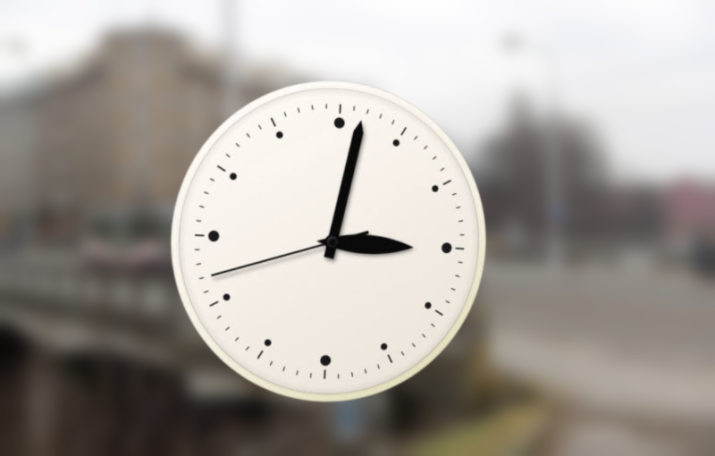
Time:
{"hour": 3, "minute": 1, "second": 42}
